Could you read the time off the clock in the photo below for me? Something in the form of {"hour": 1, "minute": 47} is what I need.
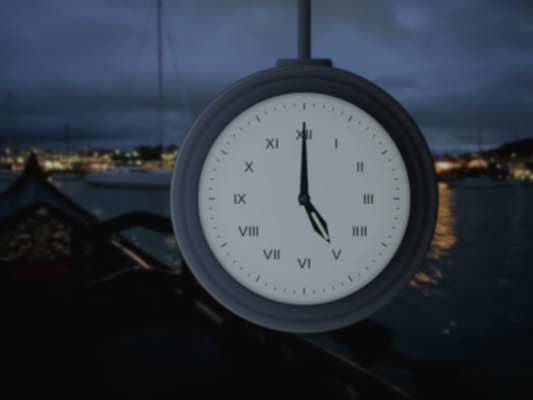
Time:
{"hour": 5, "minute": 0}
